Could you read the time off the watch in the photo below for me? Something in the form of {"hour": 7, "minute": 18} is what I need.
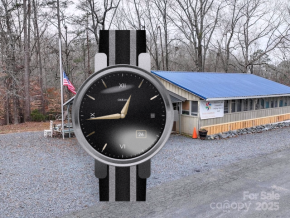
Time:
{"hour": 12, "minute": 44}
